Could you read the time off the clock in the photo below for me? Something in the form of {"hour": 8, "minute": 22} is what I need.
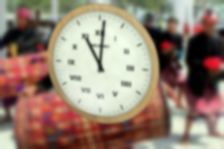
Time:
{"hour": 11, "minute": 1}
